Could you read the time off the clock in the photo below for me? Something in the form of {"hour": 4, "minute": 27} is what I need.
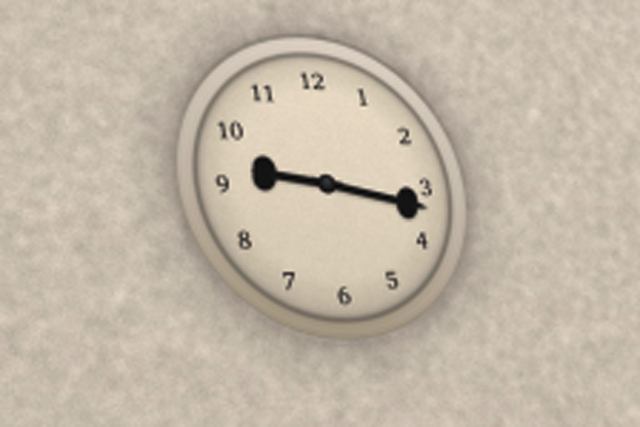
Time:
{"hour": 9, "minute": 17}
